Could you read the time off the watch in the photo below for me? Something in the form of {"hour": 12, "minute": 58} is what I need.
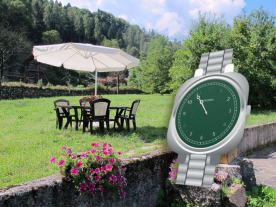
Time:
{"hour": 10, "minute": 54}
